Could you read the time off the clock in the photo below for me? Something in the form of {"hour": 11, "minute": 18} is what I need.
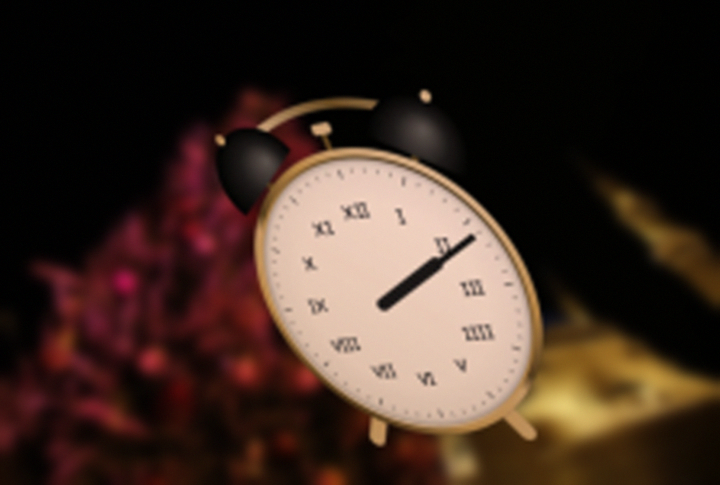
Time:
{"hour": 2, "minute": 11}
